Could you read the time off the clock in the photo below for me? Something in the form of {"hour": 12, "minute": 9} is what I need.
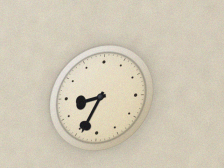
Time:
{"hour": 8, "minute": 34}
